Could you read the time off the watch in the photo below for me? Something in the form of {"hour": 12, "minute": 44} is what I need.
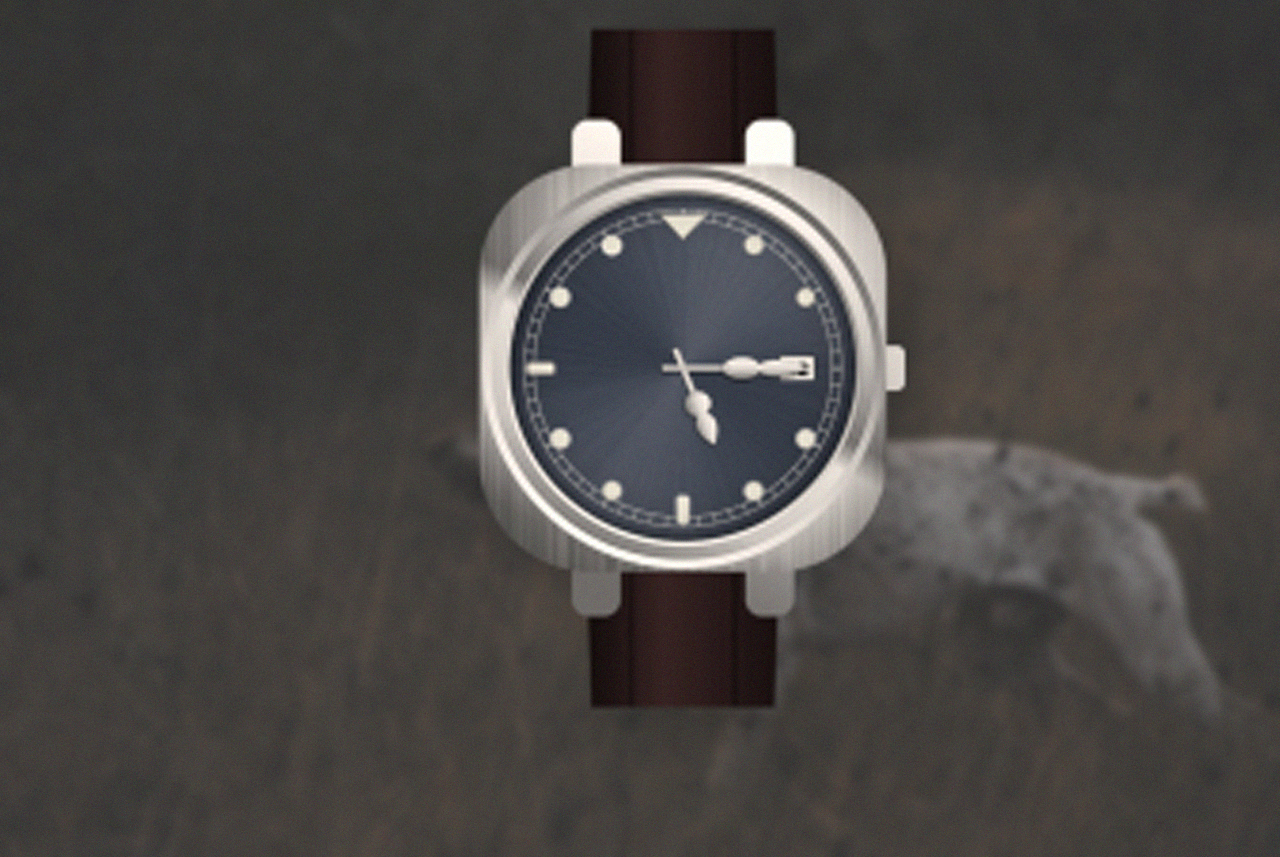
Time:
{"hour": 5, "minute": 15}
